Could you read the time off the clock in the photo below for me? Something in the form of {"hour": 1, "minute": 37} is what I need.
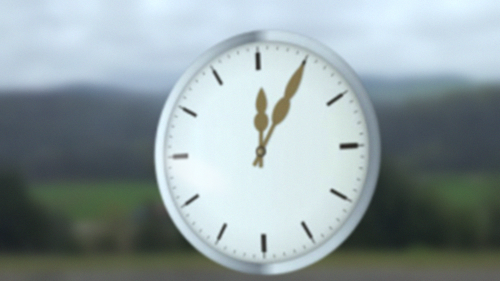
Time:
{"hour": 12, "minute": 5}
